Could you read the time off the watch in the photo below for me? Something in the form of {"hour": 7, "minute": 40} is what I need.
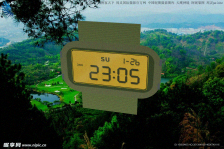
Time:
{"hour": 23, "minute": 5}
